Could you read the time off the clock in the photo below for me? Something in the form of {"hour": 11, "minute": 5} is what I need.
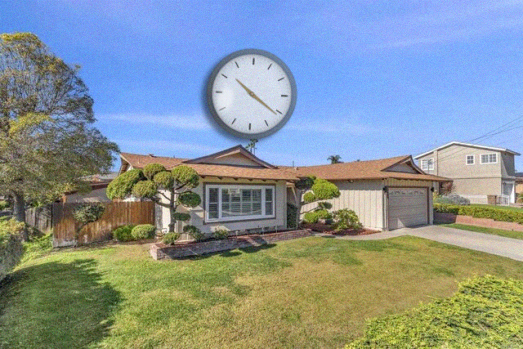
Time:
{"hour": 10, "minute": 21}
